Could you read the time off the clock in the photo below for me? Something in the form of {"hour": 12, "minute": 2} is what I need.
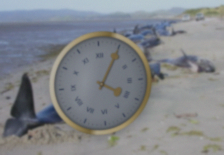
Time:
{"hour": 4, "minute": 5}
